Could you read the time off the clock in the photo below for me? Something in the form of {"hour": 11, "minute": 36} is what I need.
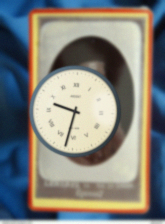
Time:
{"hour": 9, "minute": 32}
